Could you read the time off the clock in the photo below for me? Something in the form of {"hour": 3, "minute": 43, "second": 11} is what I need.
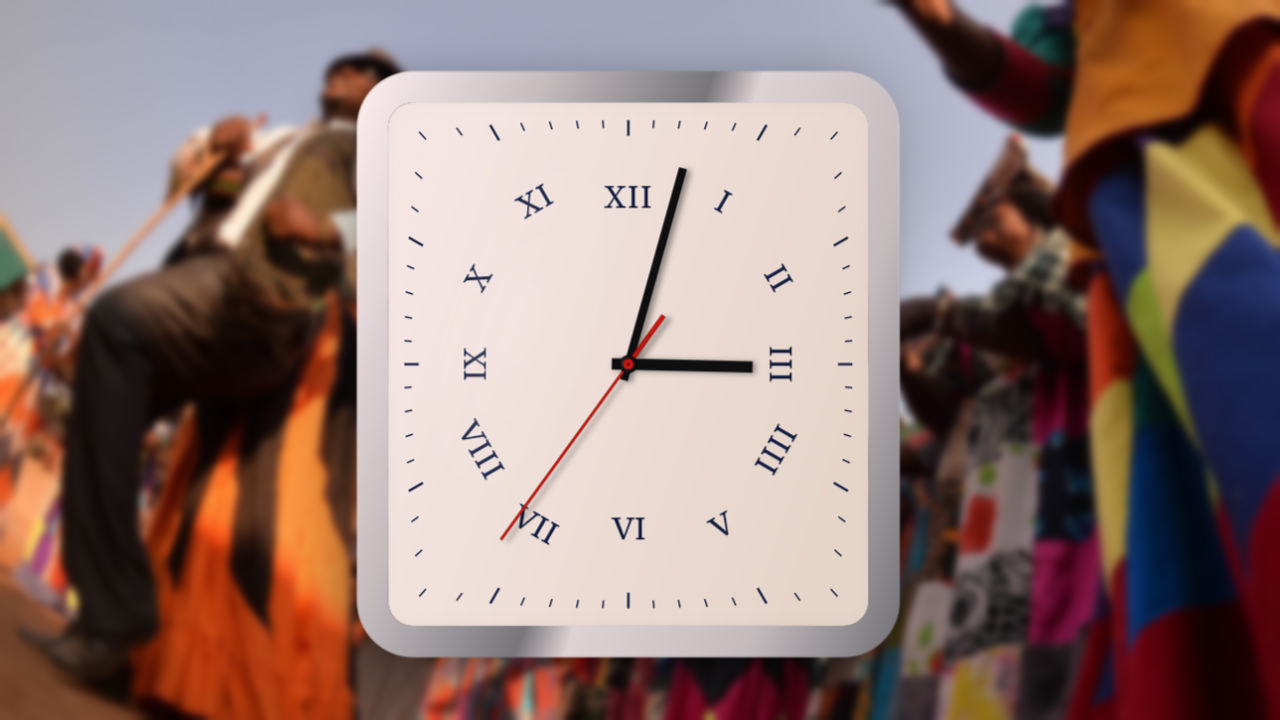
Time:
{"hour": 3, "minute": 2, "second": 36}
